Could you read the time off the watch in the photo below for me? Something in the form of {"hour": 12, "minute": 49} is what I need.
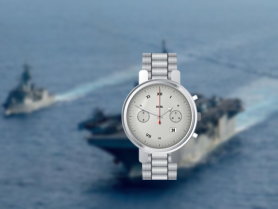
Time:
{"hour": 1, "minute": 49}
